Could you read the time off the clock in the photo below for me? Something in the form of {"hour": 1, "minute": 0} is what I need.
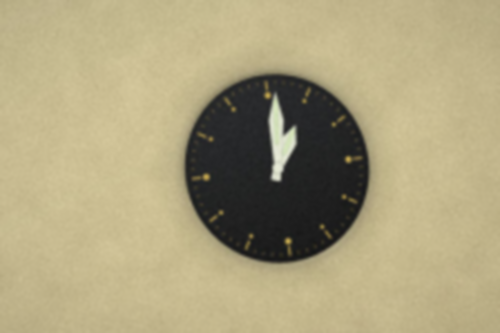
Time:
{"hour": 1, "minute": 1}
